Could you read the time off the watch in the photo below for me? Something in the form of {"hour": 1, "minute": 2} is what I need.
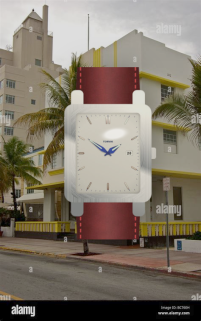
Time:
{"hour": 1, "minute": 51}
